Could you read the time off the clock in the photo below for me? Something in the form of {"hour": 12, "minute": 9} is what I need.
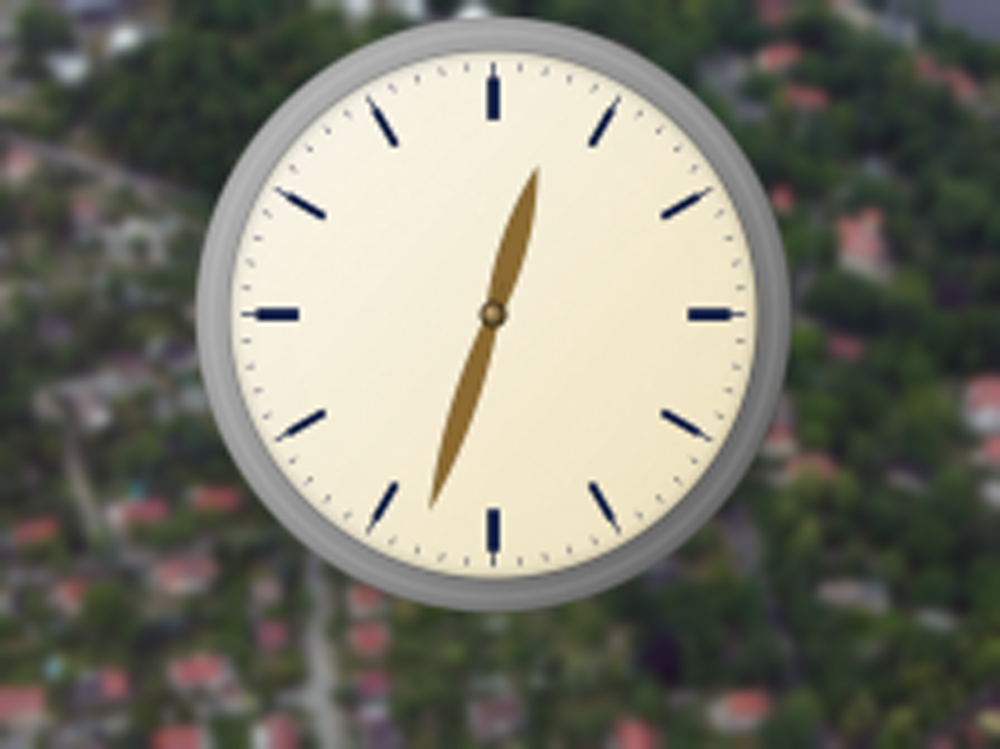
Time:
{"hour": 12, "minute": 33}
